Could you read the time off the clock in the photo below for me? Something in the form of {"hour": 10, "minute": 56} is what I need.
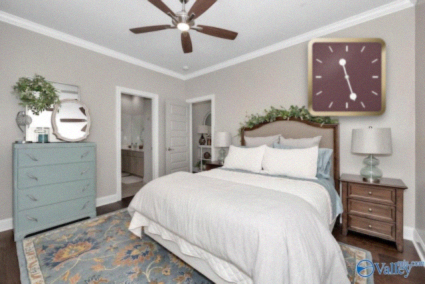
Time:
{"hour": 11, "minute": 27}
